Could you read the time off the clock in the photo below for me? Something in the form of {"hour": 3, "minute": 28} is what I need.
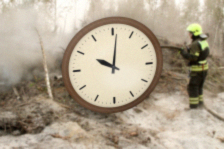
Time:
{"hour": 10, "minute": 1}
